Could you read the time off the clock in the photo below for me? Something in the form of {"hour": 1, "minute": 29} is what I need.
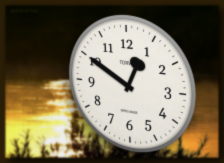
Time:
{"hour": 12, "minute": 50}
